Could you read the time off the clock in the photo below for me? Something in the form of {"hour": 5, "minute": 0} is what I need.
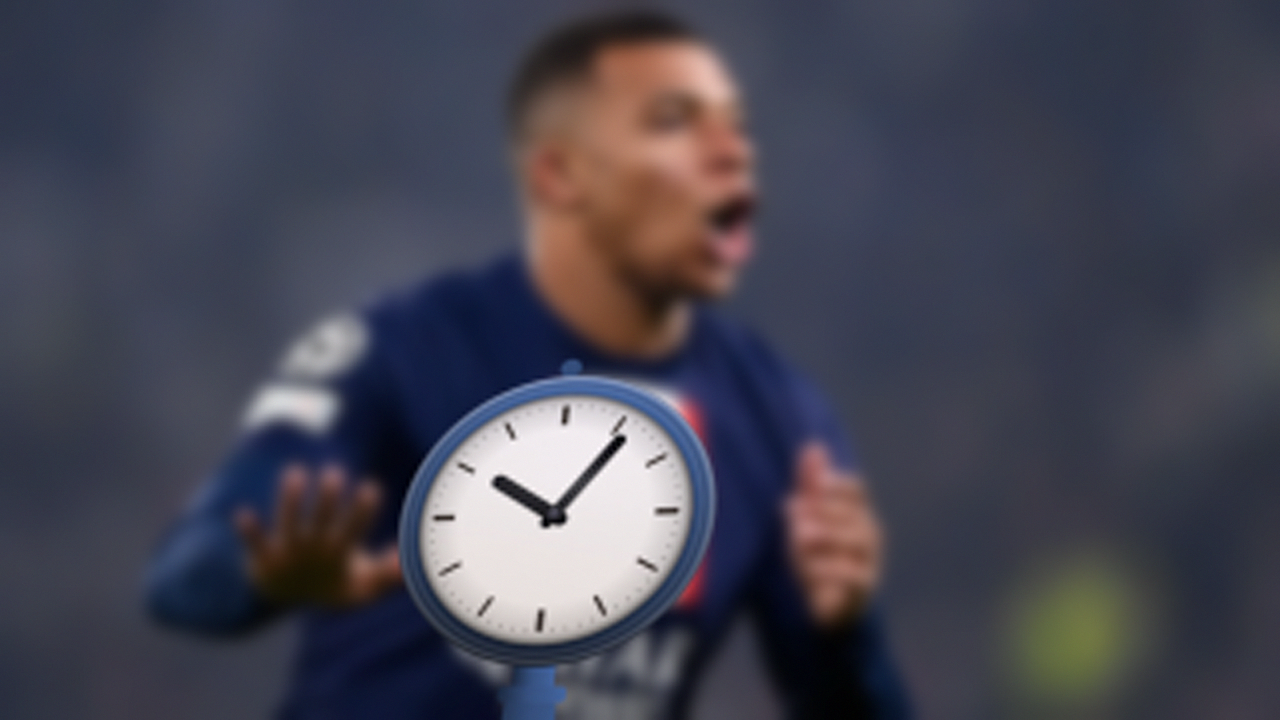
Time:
{"hour": 10, "minute": 6}
